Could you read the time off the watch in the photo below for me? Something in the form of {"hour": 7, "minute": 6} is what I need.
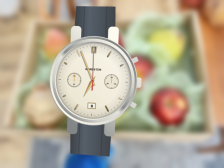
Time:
{"hour": 6, "minute": 56}
